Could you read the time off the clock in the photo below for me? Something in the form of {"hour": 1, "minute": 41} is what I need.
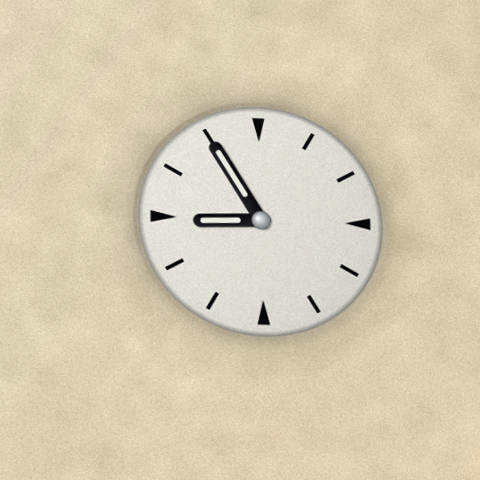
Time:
{"hour": 8, "minute": 55}
